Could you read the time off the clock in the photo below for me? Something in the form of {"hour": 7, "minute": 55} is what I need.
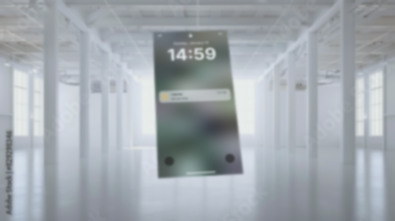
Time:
{"hour": 14, "minute": 59}
